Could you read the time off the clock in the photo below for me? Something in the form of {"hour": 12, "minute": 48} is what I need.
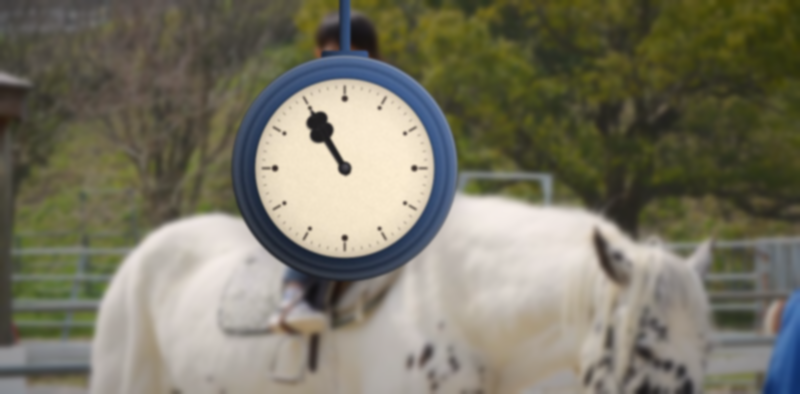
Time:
{"hour": 10, "minute": 55}
